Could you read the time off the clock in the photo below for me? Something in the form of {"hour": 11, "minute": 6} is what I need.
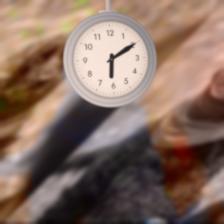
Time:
{"hour": 6, "minute": 10}
